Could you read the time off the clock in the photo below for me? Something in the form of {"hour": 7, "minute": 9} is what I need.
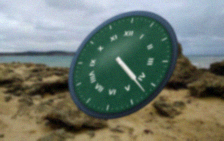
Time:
{"hour": 4, "minute": 22}
